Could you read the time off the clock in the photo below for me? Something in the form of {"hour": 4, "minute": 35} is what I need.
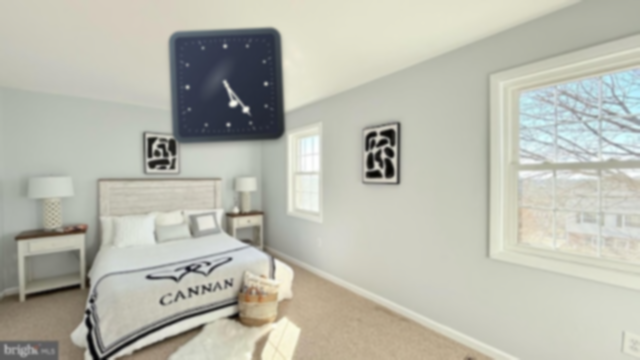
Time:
{"hour": 5, "minute": 24}
